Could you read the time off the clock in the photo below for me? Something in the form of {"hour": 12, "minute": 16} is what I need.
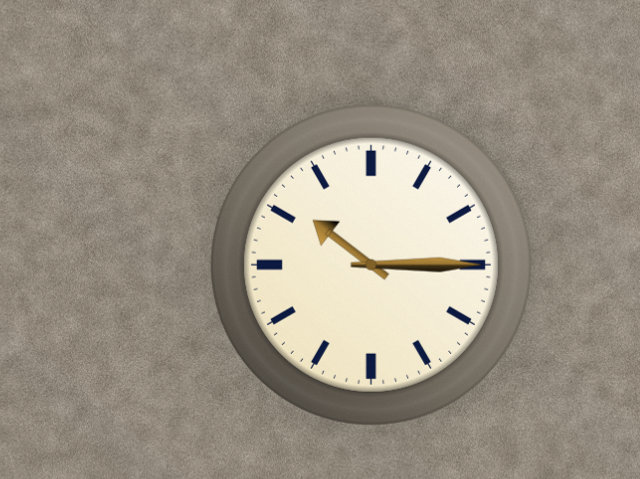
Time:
{"hour": 10, "minute": 15}
